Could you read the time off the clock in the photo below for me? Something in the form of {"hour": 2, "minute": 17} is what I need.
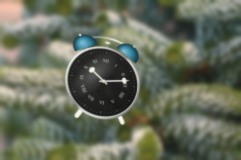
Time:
{"hour": 10, "minute": 13}
